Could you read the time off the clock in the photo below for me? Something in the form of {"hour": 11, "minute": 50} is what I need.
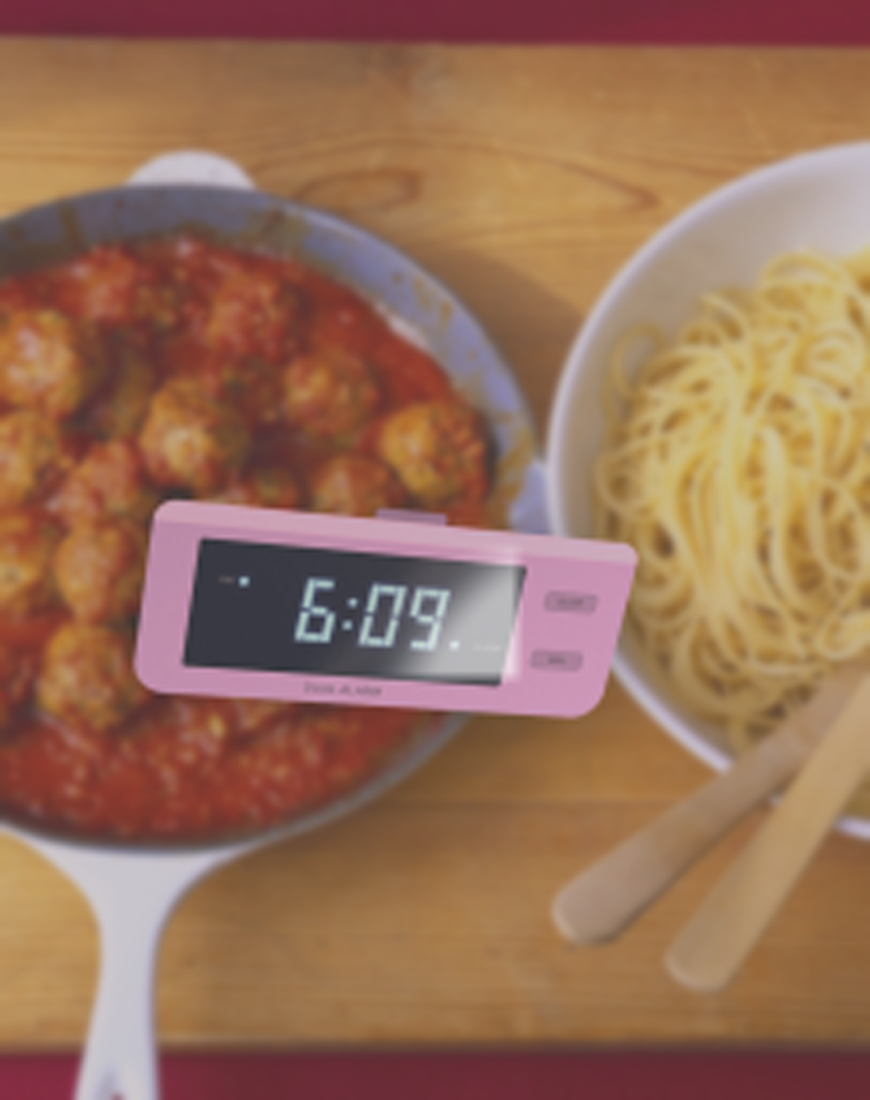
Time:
{"hour": 6, "minute": 9}
